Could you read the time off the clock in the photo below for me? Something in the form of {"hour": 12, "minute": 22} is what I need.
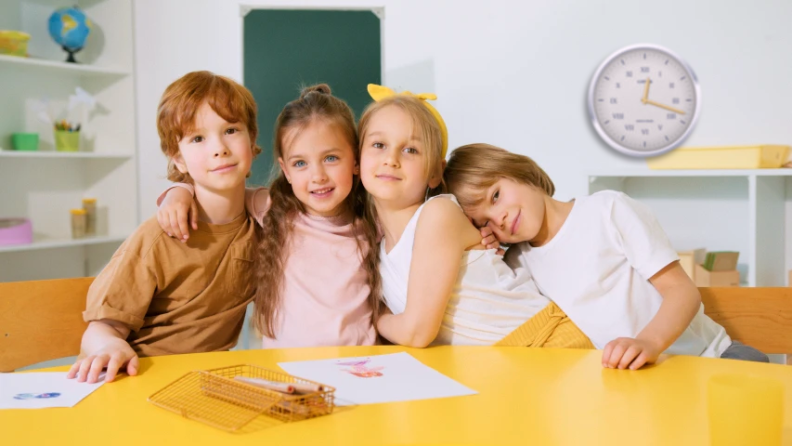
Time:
{"hour": 12, "minute": 18}
